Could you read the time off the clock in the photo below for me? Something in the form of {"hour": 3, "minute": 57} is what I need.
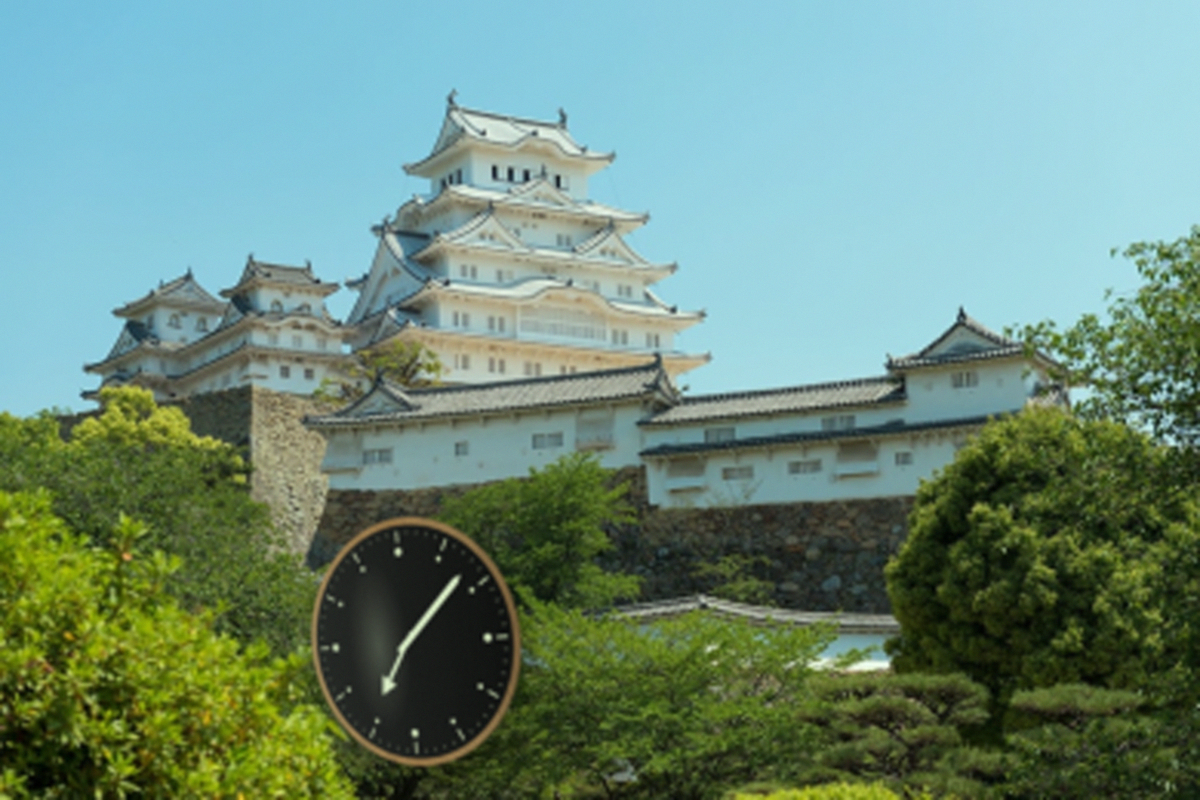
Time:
{"hour": 7, "minute": 8}
